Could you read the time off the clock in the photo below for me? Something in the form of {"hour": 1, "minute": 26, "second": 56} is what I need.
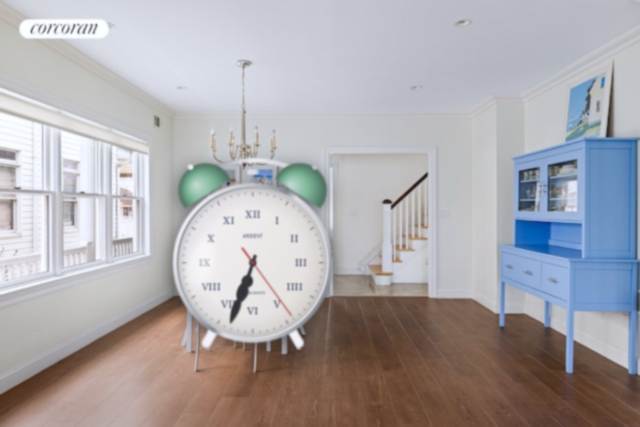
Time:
{"hour": 6, "minute": 33, "second": 24}
